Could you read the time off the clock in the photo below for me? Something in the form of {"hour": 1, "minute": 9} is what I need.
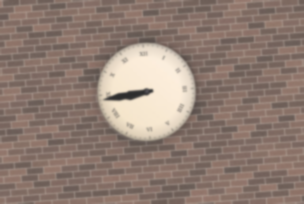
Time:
{"hour": 8, "minute": 44}
